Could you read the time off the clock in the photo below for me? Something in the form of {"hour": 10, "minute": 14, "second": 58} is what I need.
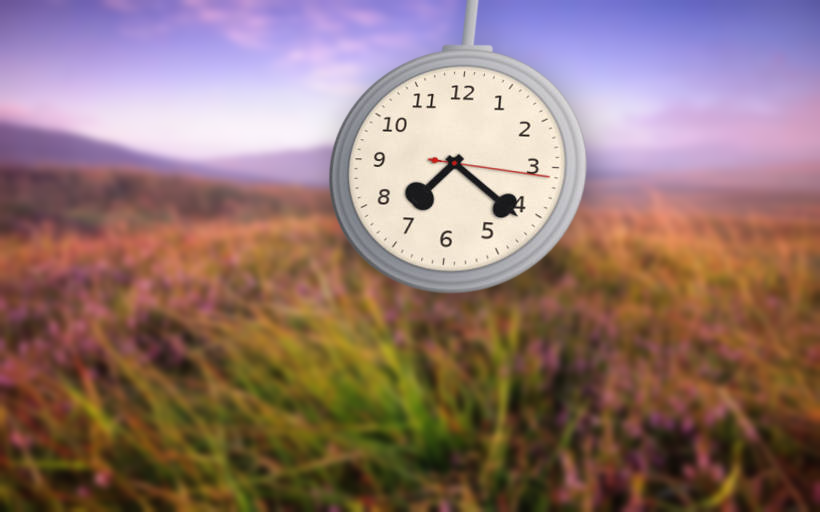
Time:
{"hour": 7, "minute": 21, "second": 16}
